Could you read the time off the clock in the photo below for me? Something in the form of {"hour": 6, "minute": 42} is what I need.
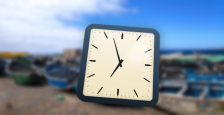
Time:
{"hour": 6, "minute": 57}
